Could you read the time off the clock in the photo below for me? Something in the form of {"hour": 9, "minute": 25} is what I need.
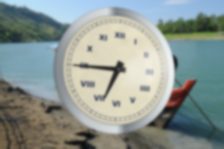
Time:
{"hour": 6, "minute": 45}
